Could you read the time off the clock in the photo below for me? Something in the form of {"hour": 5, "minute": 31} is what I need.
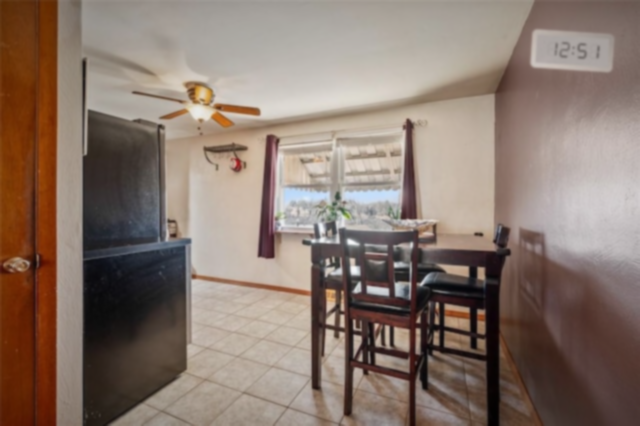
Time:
{"hour": 12, "minute": 51}
